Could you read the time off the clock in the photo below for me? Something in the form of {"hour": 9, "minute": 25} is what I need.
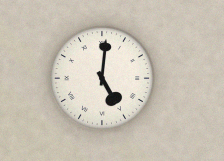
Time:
{"hour": 5, "minute": 1}
